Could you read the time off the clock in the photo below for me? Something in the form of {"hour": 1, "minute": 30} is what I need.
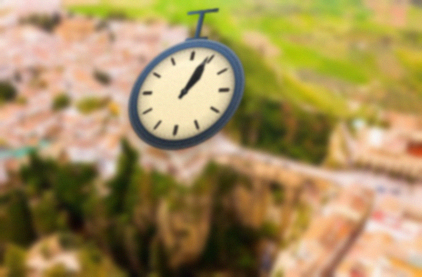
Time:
{"hour": 1, "minute": 4}
